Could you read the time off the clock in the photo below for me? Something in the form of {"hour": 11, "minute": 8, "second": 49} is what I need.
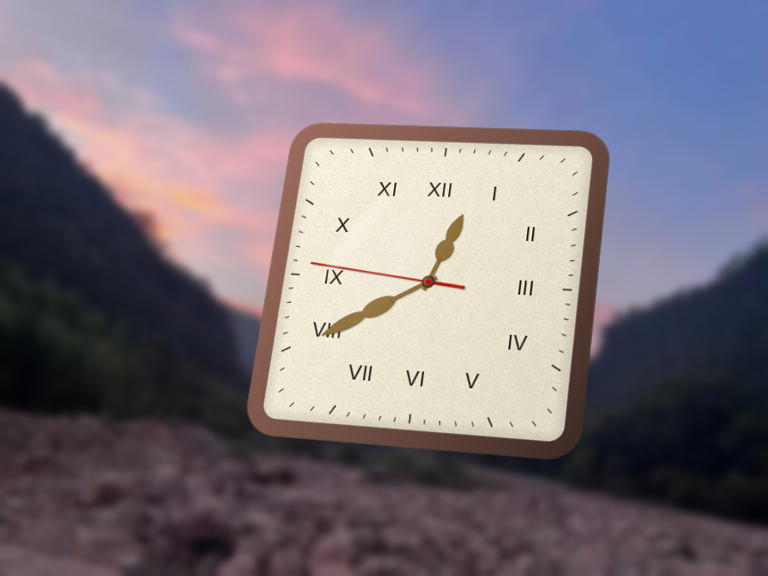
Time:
{"hour": 12, "minute": 39, "second": 46}
